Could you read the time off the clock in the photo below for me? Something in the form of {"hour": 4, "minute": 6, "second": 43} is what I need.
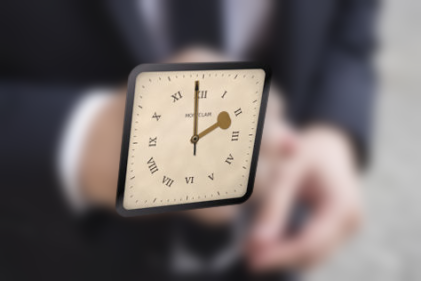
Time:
{"hour": 1, "minute": 58, "second": 59}
